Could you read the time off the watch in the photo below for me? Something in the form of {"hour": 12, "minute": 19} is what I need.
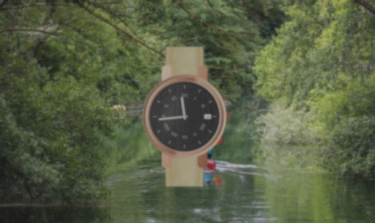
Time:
{"hour": 11, "minute": 44}
